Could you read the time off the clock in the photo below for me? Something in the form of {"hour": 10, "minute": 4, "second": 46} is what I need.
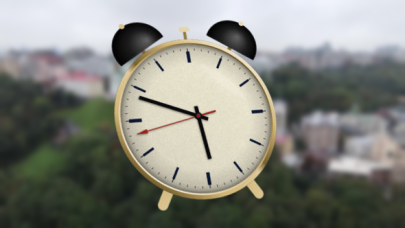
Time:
{"hour": 5, "minute": 48, "second": 43}
